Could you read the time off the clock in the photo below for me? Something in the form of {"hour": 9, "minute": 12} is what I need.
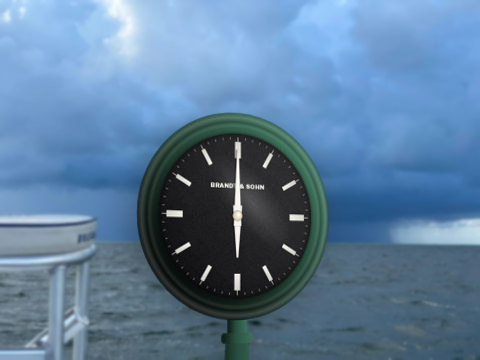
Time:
{"hour": 6, "minute": 0}
